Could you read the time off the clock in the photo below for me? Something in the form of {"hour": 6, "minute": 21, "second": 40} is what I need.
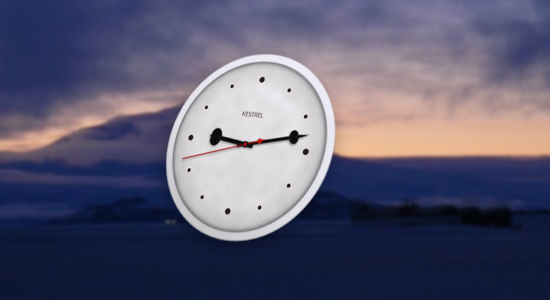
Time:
{"hour": 9, "minute": 12, "second": 42}
